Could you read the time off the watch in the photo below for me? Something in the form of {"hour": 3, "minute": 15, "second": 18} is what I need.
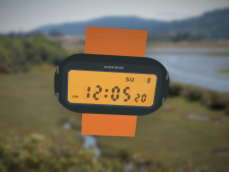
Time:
{"hour": 12, "minute": 5, "second": 20}
